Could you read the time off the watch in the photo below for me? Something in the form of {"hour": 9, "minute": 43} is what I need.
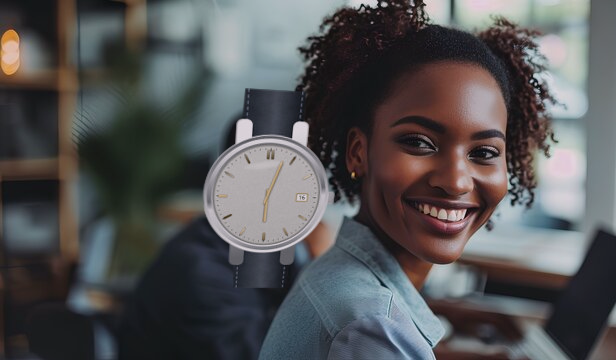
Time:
{"hour": 6, "minute": 3}
